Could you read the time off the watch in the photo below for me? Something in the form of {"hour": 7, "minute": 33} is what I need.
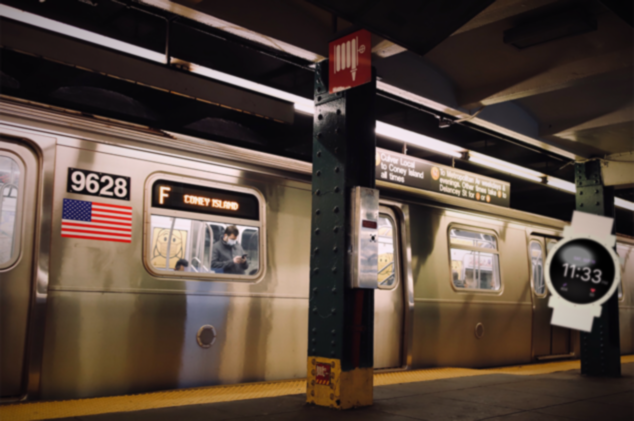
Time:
{"hour": 11, "minute": 33}
